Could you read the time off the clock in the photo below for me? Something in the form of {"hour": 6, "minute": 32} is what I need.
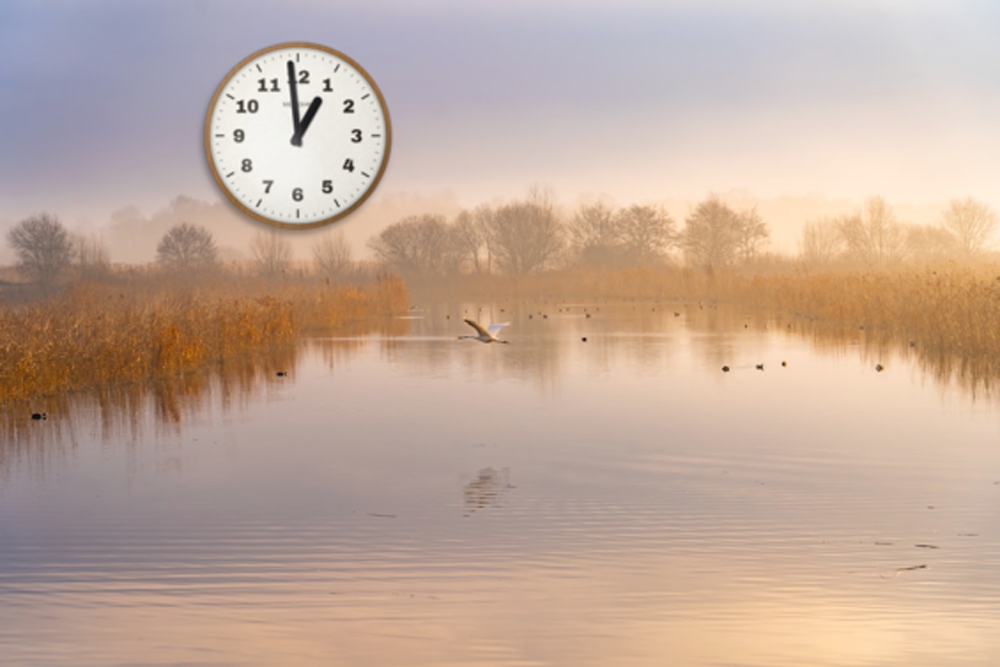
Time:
{"hour": 12, "minute": 59}
